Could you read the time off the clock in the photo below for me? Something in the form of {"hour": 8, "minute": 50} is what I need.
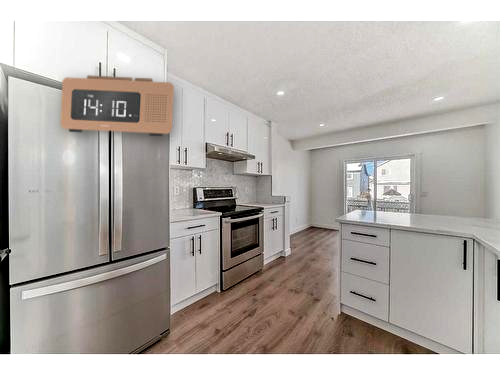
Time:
{"hour": 14, "minute": 10}
